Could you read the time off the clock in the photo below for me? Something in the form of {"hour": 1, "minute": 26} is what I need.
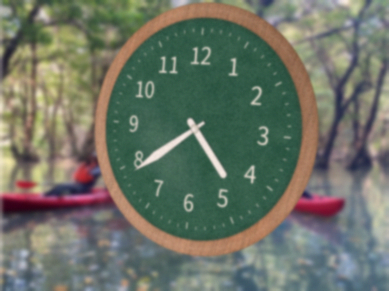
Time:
{"hour": 4, "minute": 39}
